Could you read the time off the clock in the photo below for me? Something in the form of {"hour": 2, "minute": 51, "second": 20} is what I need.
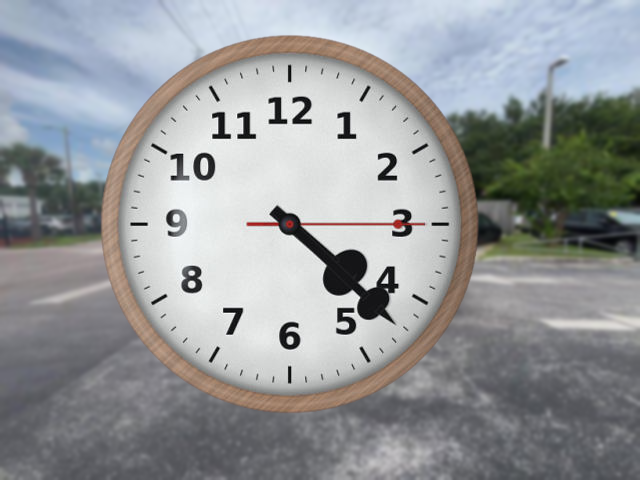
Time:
{"hour": 4, "minute": 22, "second": 15}
